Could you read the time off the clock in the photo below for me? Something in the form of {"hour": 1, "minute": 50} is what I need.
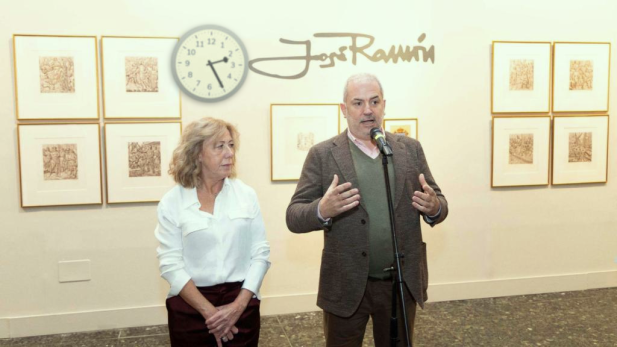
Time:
{"hour": 2, "minute": 25}
